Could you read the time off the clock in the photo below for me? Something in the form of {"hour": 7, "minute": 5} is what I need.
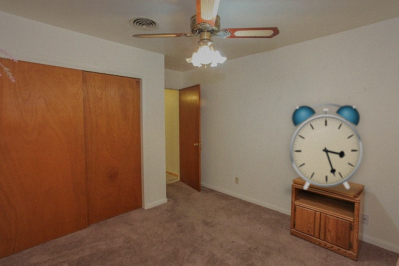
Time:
{"hour": 3, "minute": 27}
